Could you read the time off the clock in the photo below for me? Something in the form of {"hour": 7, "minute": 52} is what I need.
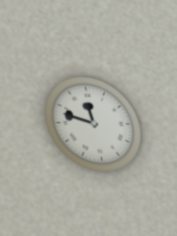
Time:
{"hour": 11, "minute": 48}
